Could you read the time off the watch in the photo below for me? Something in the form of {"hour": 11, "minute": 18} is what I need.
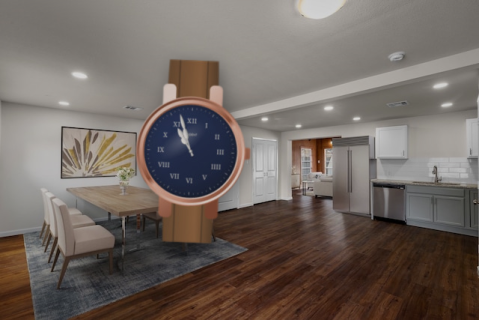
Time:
{"hour": 10, "minute": 57}
